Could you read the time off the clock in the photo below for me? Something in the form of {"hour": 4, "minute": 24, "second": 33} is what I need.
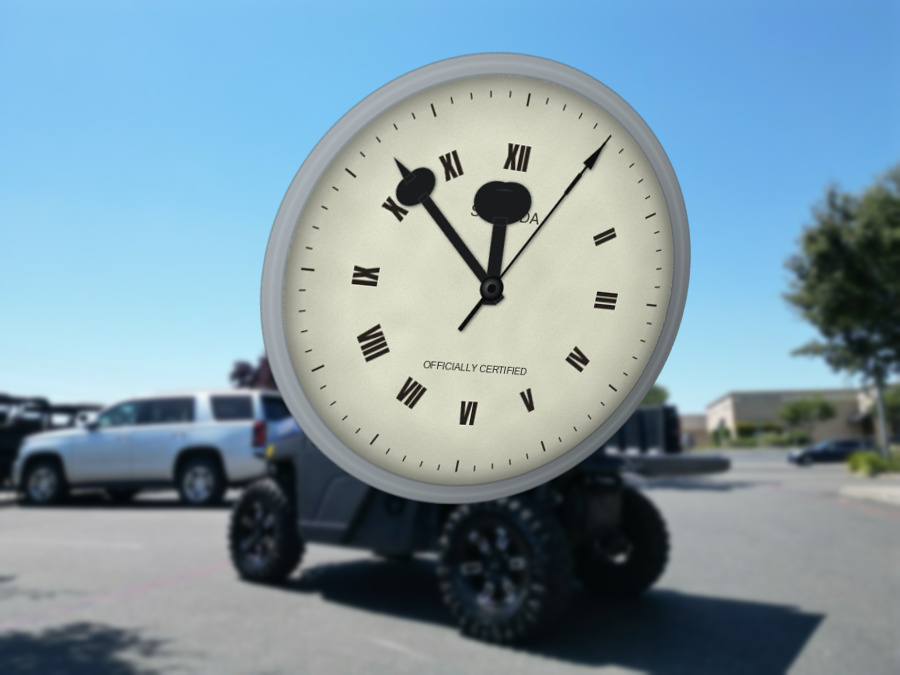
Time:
{"hour": 11, "minute": 52, "second": 5}
